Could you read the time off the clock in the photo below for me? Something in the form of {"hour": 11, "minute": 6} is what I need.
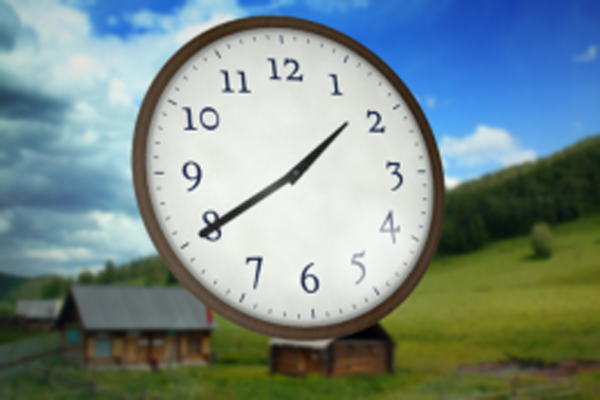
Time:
{"hour": 1, "minute": 40}
